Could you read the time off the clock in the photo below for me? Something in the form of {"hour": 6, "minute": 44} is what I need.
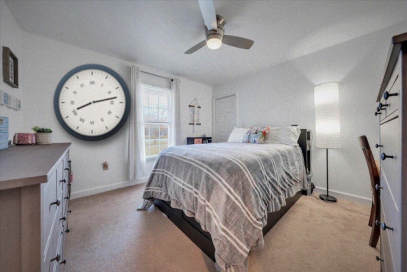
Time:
{"hour": 8, "minute": 13}
